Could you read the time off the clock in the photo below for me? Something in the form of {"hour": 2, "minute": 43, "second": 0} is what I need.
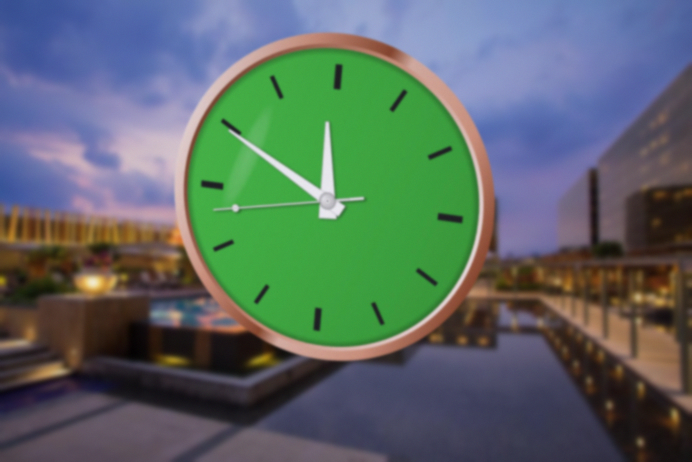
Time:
{"hour": 11, "minute": 49, "second": 43}
